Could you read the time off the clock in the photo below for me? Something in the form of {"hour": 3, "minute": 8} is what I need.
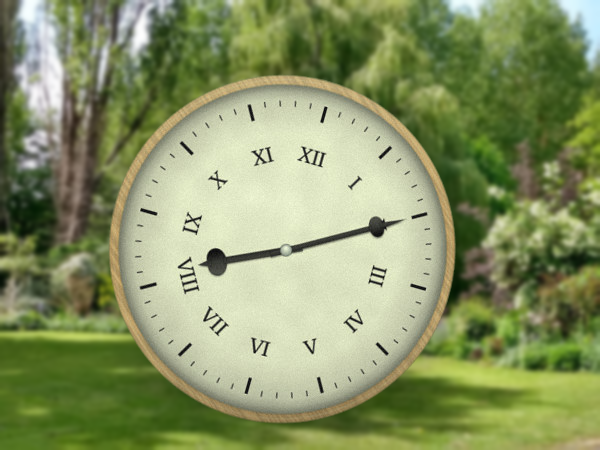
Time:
{"hour": 8, "minute": 10}
